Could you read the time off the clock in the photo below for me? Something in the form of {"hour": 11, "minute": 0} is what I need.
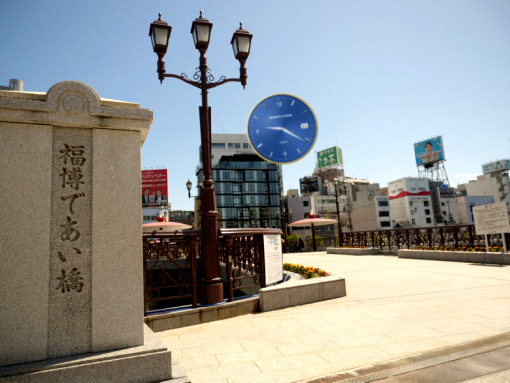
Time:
{"hour": 9, "minute": 21}
